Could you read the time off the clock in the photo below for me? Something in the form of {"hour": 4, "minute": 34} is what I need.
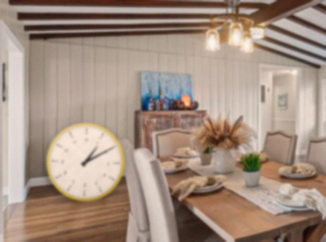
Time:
{"hour": 1, "minute": 10}
